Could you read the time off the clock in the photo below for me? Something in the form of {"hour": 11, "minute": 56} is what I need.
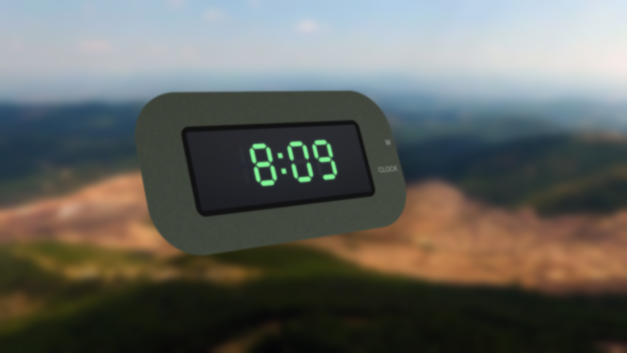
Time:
{"hour": 8, "minute": 9}
